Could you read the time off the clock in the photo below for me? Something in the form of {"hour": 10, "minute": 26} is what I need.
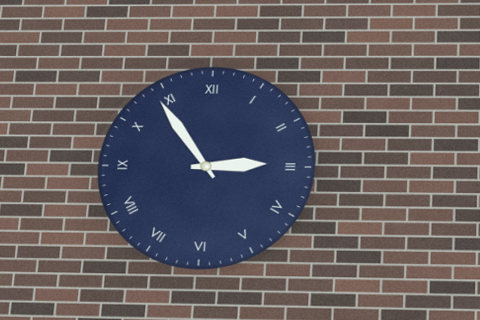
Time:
{"hour": 2, "minute": 54}
